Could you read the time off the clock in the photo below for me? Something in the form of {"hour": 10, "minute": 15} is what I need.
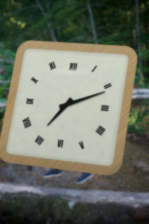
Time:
{"hour": 7, "minute": 11}
